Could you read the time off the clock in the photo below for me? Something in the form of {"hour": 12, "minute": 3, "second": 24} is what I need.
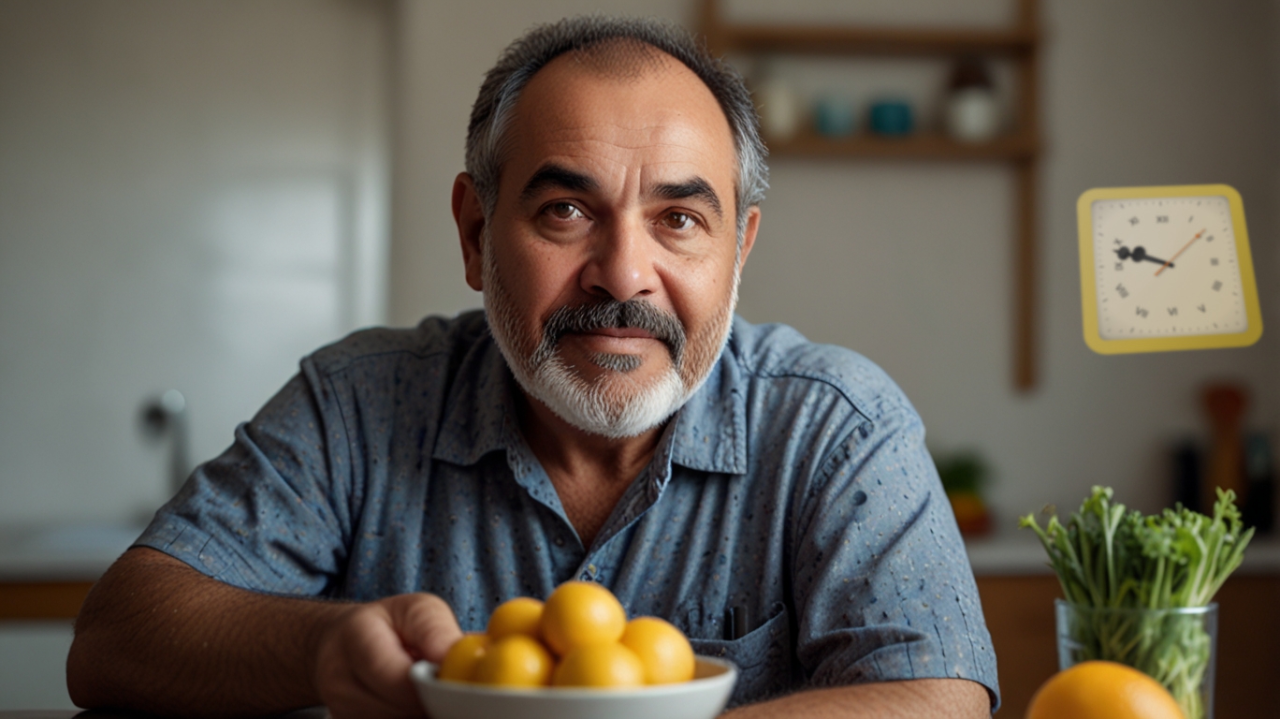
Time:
{"hour": 9, "minute": 48, "second": 8}
